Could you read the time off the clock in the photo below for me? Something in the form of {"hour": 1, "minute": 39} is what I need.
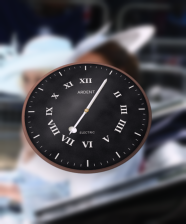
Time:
{"hour": 7, "minute": 5}
